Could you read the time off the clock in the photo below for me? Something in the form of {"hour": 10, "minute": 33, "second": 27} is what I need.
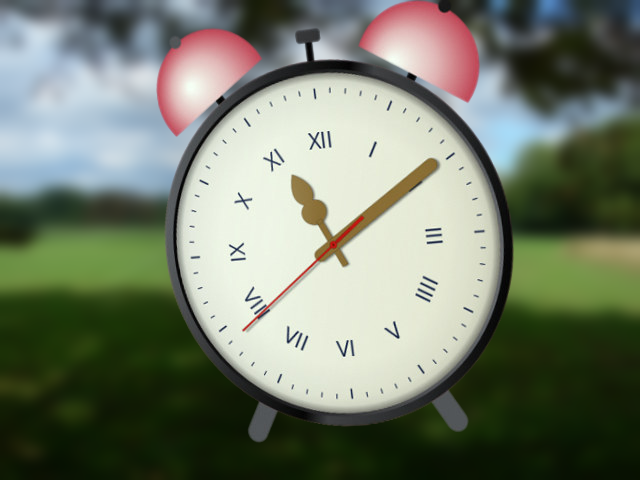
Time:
{"hour": 11, "minute": 9, "second": 39}
